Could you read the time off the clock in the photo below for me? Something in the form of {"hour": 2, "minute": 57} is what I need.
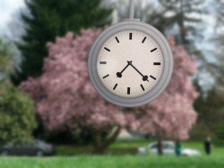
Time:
{"hour": 7, "minute": 22}
